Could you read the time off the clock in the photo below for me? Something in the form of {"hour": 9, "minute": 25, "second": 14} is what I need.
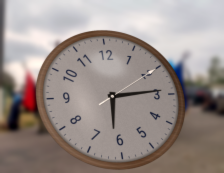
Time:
{"hour": 6, "minute": 14, "second": 10}
